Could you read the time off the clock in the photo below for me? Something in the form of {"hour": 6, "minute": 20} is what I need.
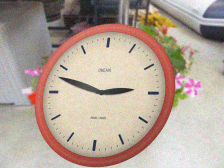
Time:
{"hour": 2, "minute": 48}
